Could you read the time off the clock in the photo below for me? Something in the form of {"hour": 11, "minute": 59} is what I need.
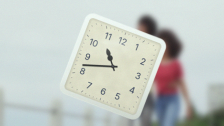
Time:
{"hour": 10, "minute": 42}
